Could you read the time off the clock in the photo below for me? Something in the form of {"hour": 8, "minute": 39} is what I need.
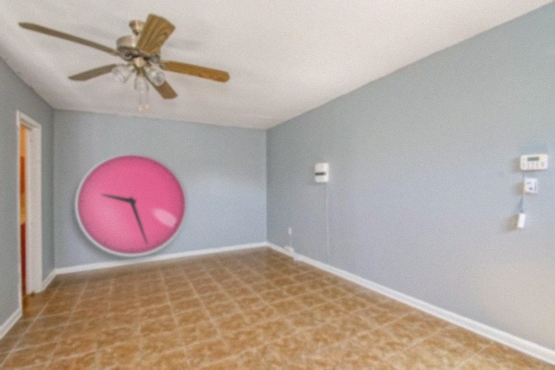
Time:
{"hour": 9, "minute": 27}
